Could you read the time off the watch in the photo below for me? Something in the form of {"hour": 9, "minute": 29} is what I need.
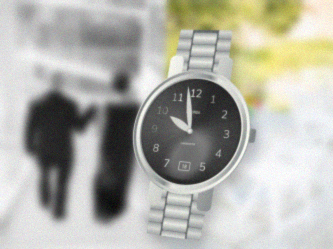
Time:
{"hour": 9, "minute": 58}
